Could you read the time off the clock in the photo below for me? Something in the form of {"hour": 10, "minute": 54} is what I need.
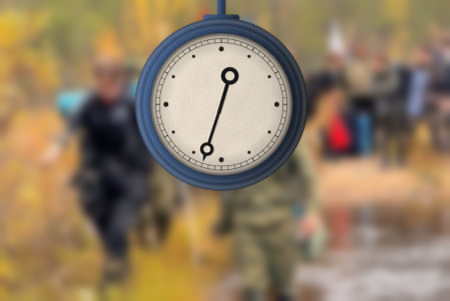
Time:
{"hour": 12, "minute": 33}
